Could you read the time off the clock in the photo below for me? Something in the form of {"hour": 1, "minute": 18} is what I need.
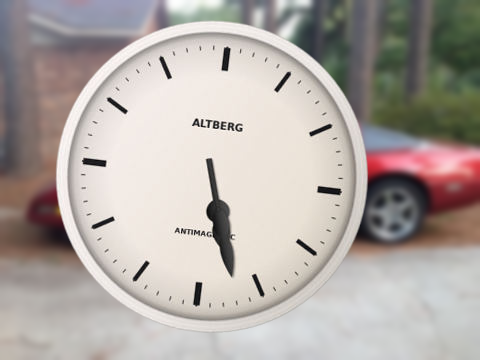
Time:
{"hour": 5, "minute": 27}
